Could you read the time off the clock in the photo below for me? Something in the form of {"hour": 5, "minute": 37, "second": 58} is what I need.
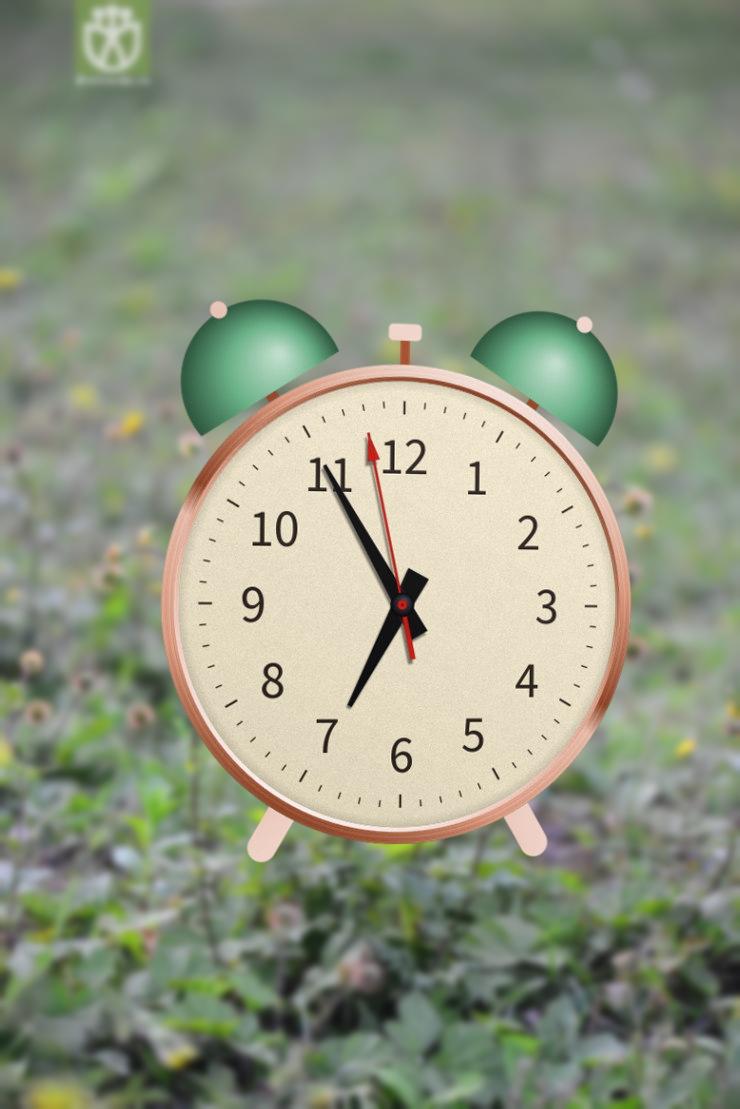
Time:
{"hour": 6, "minute": 54, "second": 58}
